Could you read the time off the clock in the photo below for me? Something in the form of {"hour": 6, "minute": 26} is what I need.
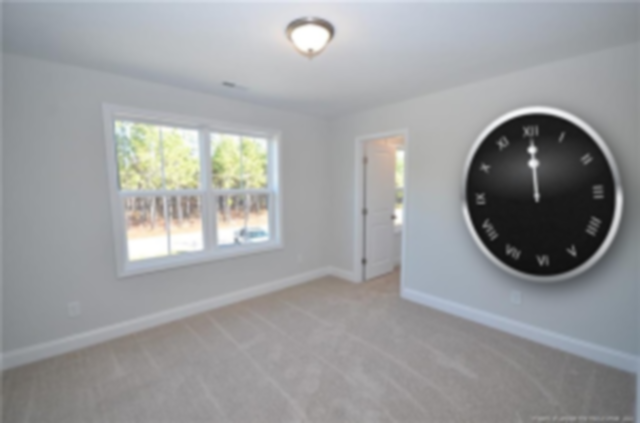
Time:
{"hour": 12, "minute": 0}
